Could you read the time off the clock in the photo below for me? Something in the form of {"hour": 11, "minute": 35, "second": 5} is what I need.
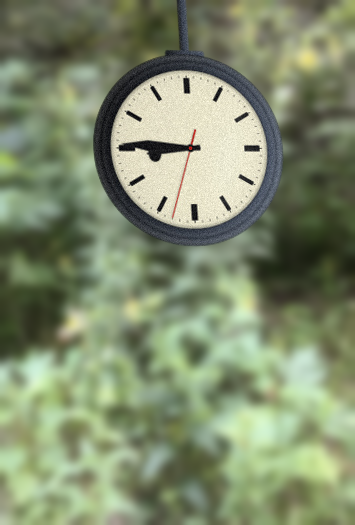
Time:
{"hour": 8, "minute": 45, "second": 33}
